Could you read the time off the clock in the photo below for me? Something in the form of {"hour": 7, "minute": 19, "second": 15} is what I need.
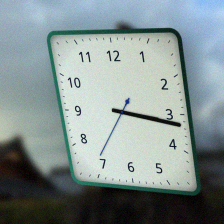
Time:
{"hour": 3, "minute": 16, "second": 36}
